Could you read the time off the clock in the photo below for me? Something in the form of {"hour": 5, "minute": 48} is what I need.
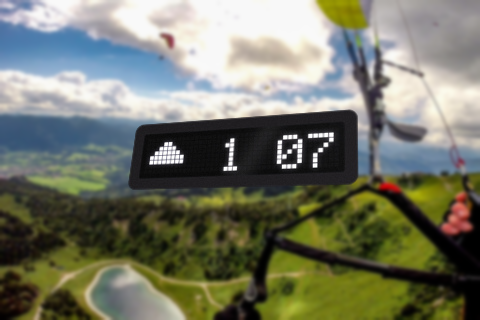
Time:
{"hour": 1, "minute": 7}
